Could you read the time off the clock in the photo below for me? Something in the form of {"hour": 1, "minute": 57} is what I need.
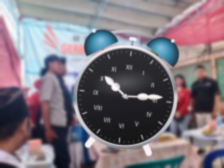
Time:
{"hour": 10, "minute": 14}
